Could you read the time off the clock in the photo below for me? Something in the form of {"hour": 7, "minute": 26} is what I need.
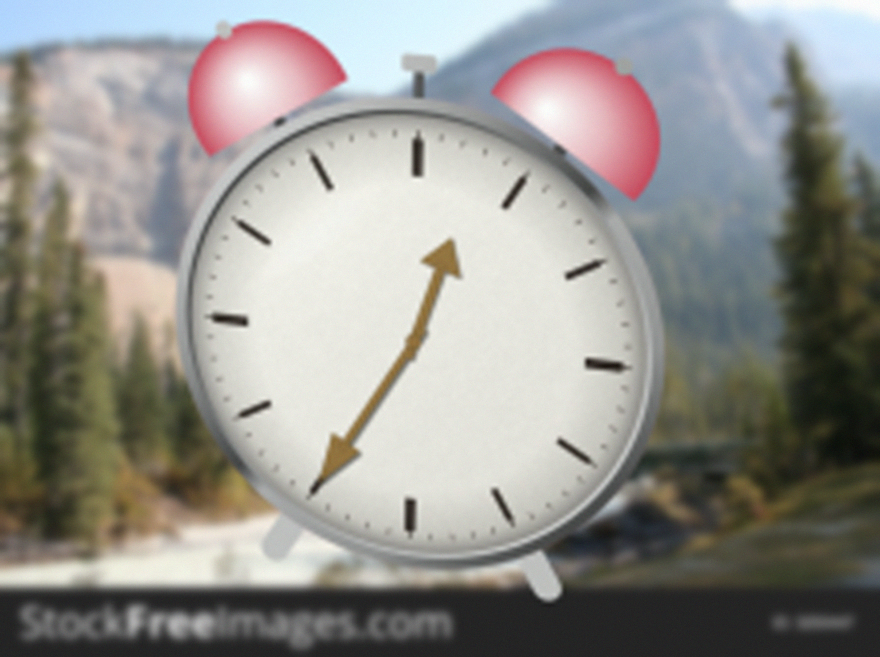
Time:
{"hour": 12, "minute": 35}
